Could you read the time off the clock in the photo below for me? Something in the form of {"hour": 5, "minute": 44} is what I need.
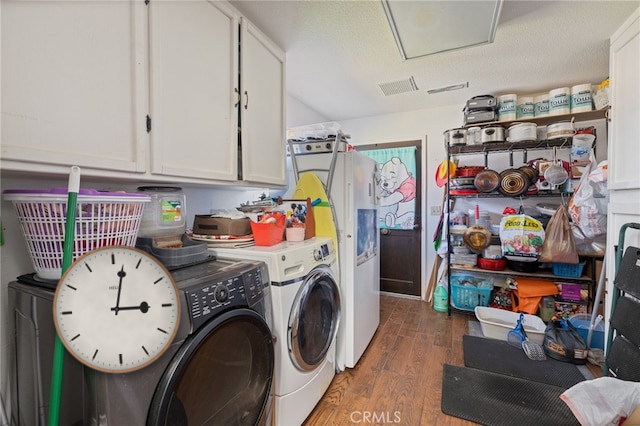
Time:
{"hour": 3, "minute": 2}
